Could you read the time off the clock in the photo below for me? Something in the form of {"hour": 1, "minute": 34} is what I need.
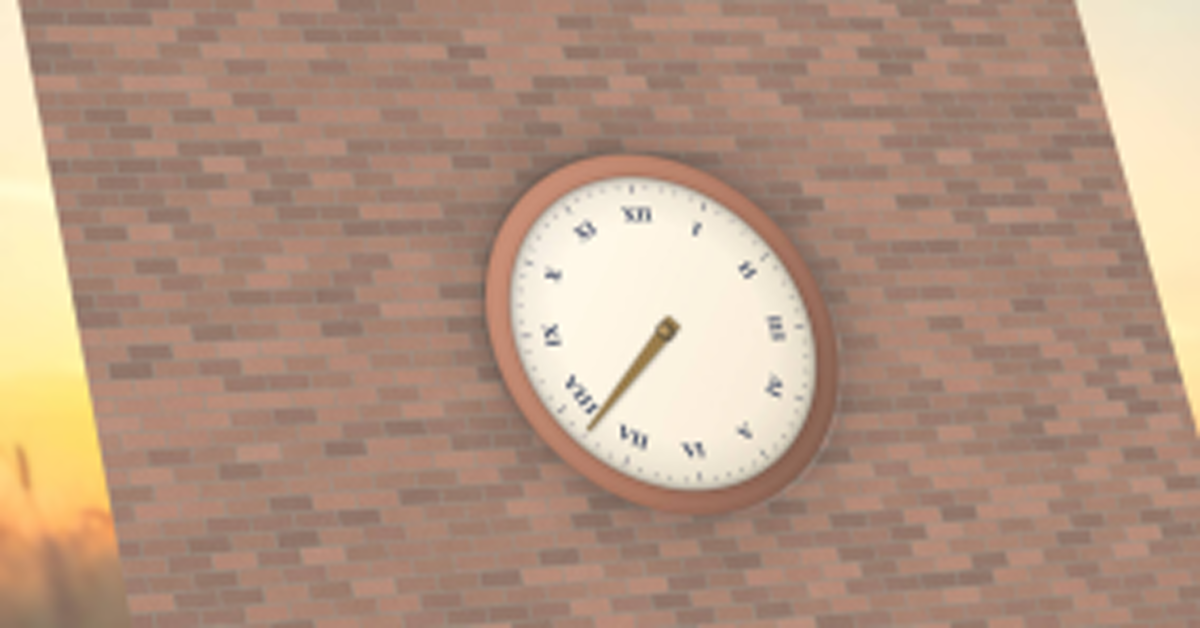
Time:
{"hour": 7, "minute": 38}
